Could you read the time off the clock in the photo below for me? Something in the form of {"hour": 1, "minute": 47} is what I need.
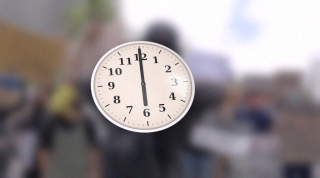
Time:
{"hour": 6, "minute": 0}
